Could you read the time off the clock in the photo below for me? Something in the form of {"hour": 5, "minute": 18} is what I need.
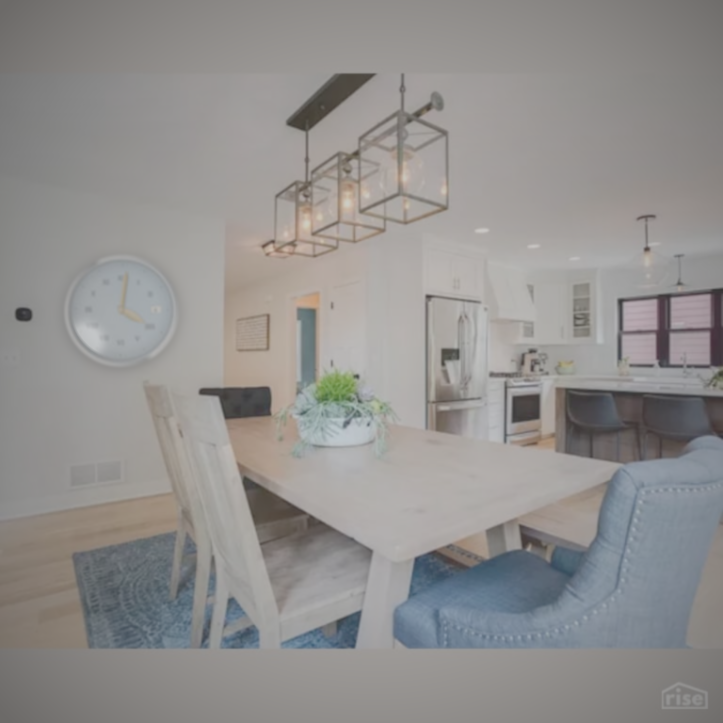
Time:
{"hour": 4, "minute": 1}
